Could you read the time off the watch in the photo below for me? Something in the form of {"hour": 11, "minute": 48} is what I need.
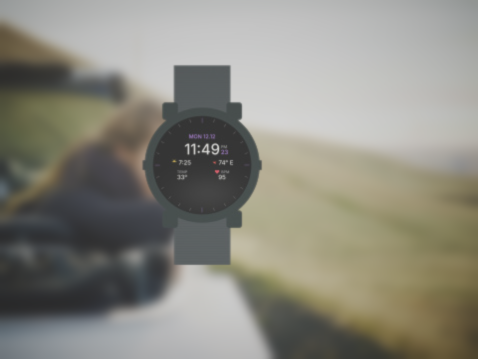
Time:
{"hour": 11, "minute": 49}
